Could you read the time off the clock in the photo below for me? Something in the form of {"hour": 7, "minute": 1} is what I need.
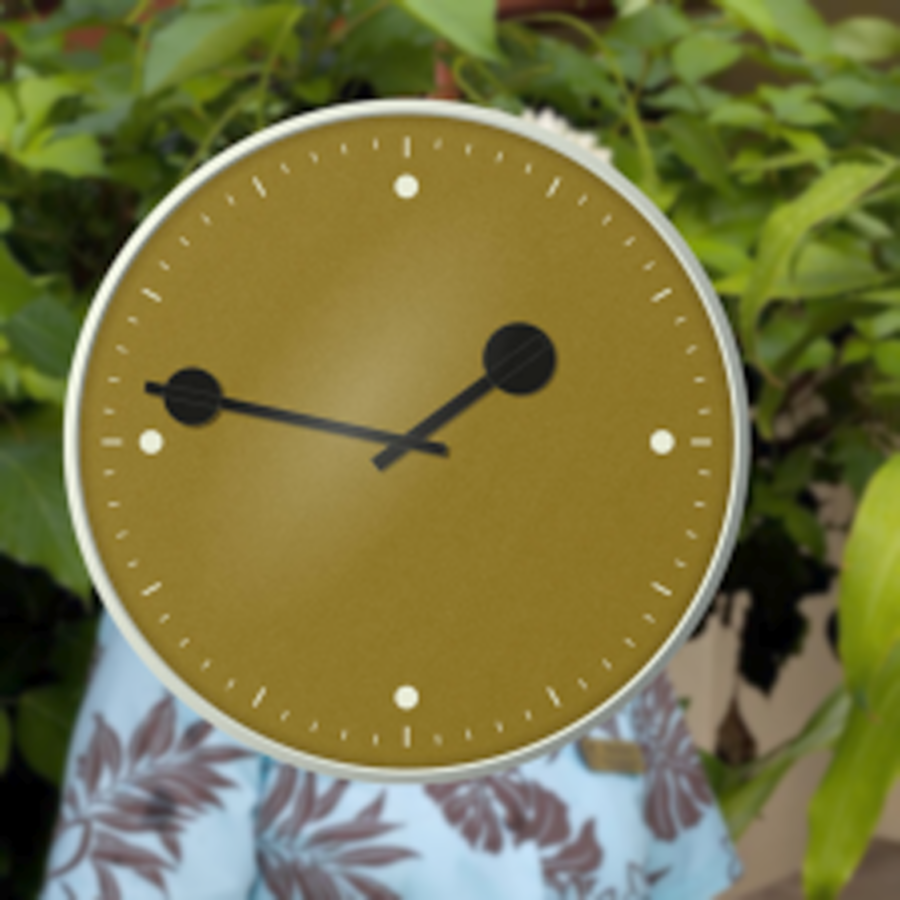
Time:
{"hour": 1, "minute": 47}
